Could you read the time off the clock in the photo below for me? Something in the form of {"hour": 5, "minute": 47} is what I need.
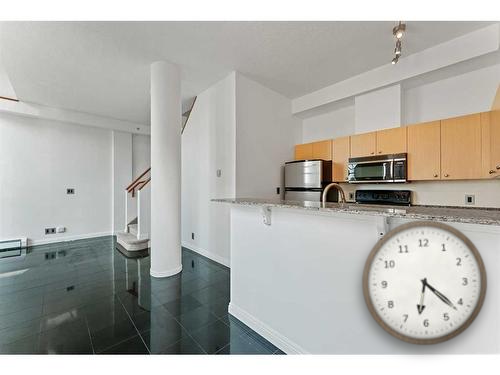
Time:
{"hour": 6, "minute": 22}
